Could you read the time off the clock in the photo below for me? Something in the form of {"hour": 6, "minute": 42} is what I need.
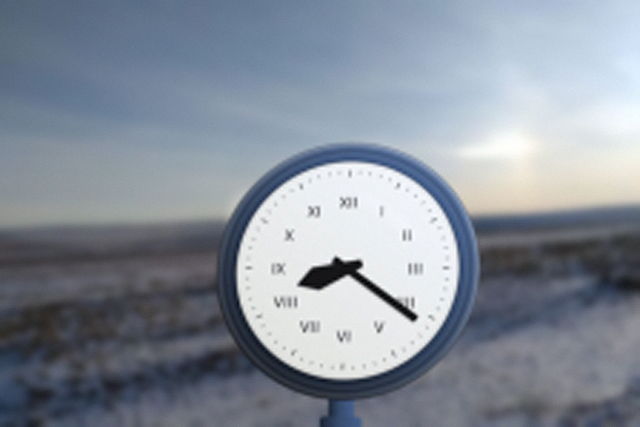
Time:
{"hour": 8, "minute": 21}
